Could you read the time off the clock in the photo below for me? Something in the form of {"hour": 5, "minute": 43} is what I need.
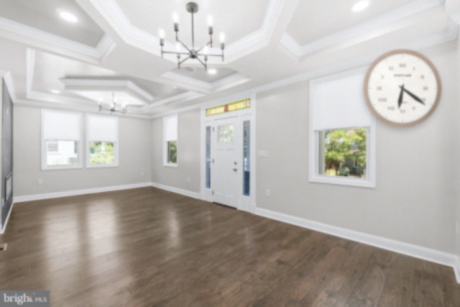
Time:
{"hour": 6, "minute": 21}
